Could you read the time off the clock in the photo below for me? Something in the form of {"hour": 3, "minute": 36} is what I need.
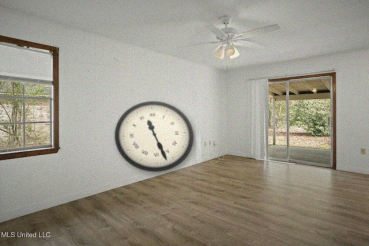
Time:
{"hour": 11, "minute": 27}
